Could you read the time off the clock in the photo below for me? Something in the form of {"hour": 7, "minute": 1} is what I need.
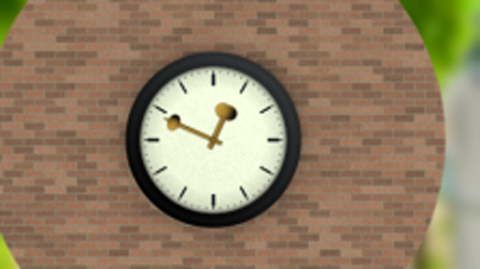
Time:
{"hour": 12, "minute": 49}
